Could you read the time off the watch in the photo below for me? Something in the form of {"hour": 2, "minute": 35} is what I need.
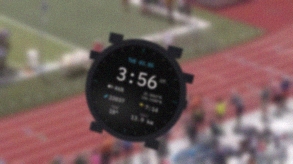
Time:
{"hour": 3, "minute": 56}
